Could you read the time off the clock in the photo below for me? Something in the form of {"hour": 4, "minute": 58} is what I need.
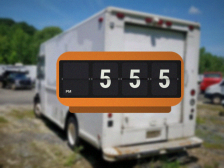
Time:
{"hour": 5, "minute": 55}
